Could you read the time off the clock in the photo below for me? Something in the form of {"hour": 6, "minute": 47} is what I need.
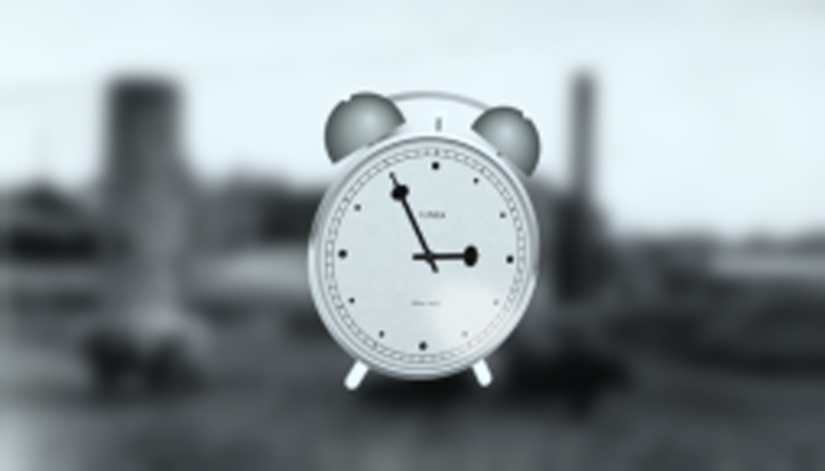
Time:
{"hour": 2, "minute": 55}
